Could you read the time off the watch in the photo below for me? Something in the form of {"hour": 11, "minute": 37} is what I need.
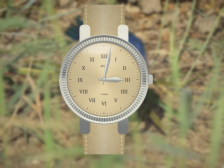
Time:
{"hour": 3, "minute": 2}
